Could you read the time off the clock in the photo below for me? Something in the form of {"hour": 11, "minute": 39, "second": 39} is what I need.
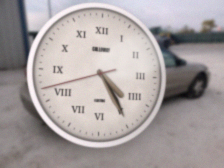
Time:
{"hour": 4, "minute": 24, "second": 42}
